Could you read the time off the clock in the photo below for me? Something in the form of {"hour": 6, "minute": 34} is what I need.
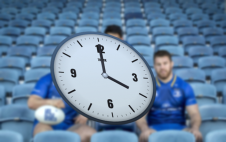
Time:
{"hour": 4, "minute": 0}
